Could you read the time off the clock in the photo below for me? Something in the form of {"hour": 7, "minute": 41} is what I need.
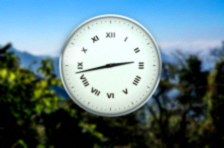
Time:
{"hour": 2, "minute": 43}
